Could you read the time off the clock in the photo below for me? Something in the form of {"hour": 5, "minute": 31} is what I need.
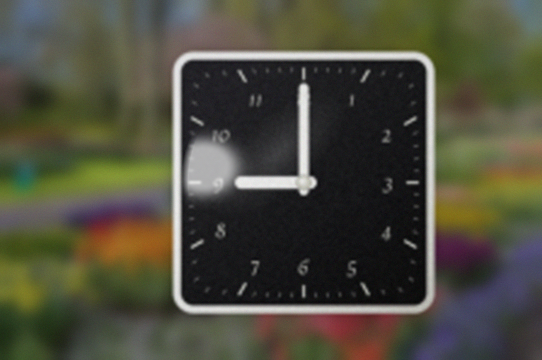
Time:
{"hour": 9, "minute": 0}
